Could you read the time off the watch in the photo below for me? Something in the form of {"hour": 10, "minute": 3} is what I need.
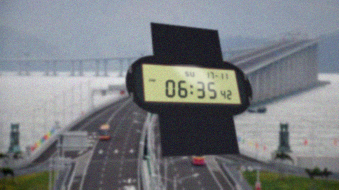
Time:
{"hour": 6, "minute": 35}
